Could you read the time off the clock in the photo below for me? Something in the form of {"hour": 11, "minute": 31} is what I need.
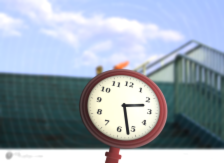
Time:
{"hour": 2, "minute": 27}
